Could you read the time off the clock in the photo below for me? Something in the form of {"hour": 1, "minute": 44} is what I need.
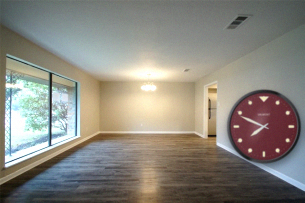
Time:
{"hour": 7, "minute": 49}
